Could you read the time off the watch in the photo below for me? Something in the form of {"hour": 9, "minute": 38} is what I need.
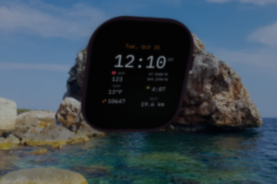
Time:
{"hour": 12, "minute": 10}
